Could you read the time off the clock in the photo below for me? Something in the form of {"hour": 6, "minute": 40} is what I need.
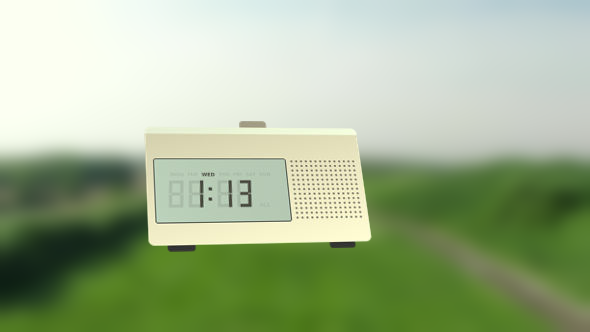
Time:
{"hour": 1, "minute": 13}
